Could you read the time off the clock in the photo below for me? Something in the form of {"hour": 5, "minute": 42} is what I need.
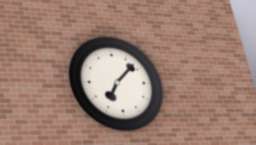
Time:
{"hour": 7, "minute": 8}
